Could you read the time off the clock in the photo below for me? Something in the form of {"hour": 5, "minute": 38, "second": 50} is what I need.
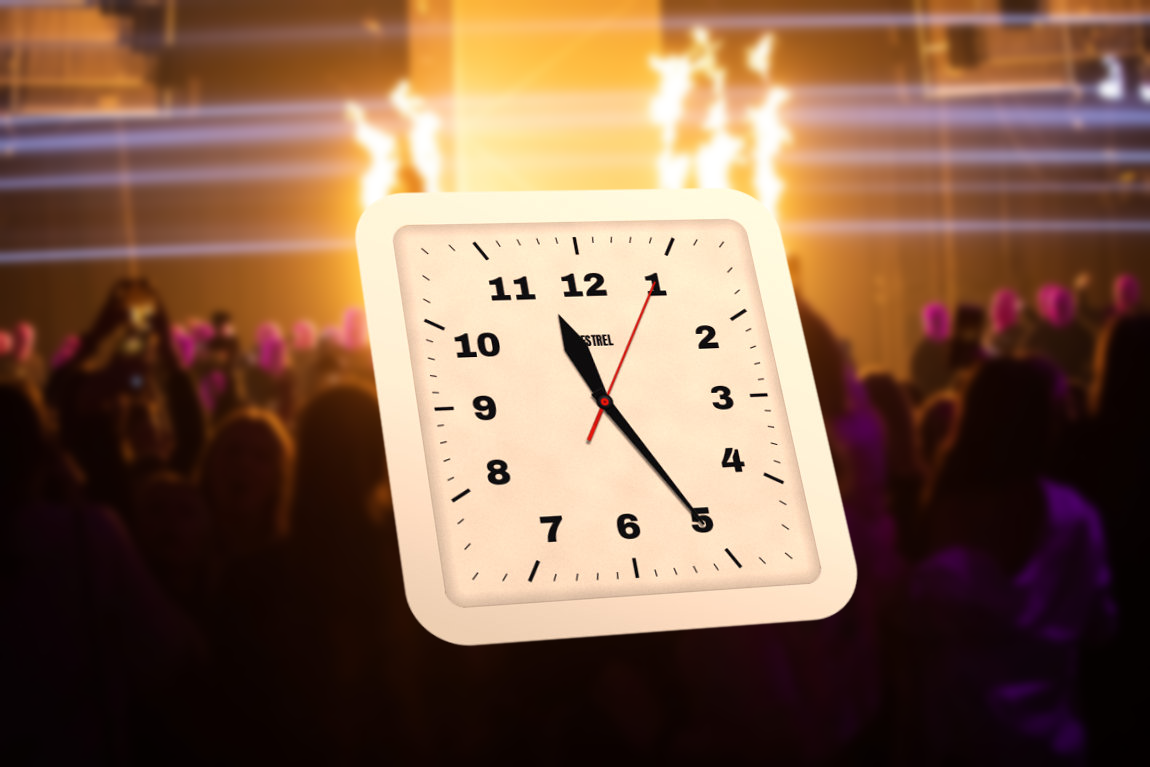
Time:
{"hour": 11, "minute": 25, "second": 5}
